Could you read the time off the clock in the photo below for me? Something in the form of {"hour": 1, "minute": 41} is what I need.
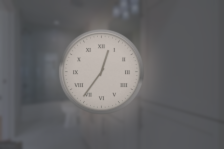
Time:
{"hour": 12, "minute": 36}
